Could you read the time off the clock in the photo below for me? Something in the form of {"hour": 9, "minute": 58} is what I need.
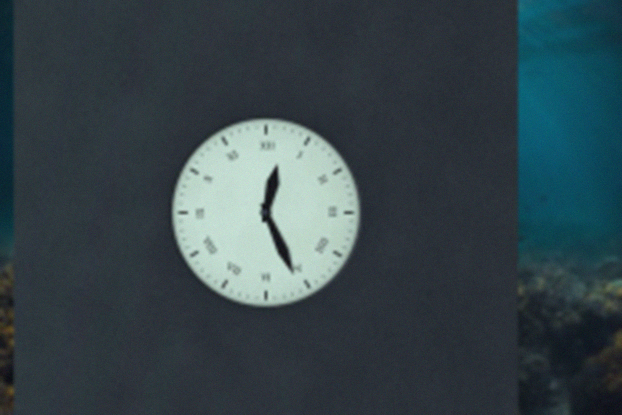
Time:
{"hour": 12, "minute": 26}
